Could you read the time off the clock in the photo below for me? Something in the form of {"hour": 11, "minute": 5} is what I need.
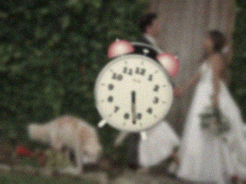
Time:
{"hour": 5, "minute": 27}
